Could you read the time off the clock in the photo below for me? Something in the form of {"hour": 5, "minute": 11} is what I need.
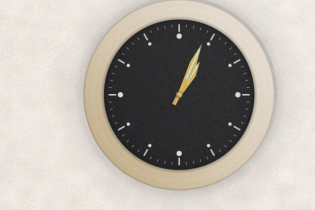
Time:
{"hour": 1, "minute": 4}
